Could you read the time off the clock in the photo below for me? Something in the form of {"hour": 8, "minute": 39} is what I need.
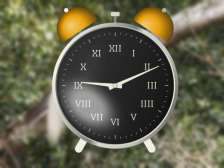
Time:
{"hour": 9, "minute": 11}
